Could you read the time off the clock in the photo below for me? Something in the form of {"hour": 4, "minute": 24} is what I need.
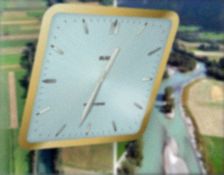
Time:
{"hour": 12, "minute": 32}
